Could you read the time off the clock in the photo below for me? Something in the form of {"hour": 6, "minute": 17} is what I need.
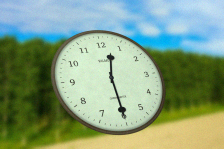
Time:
{"hour": 12, "minute": 30}
